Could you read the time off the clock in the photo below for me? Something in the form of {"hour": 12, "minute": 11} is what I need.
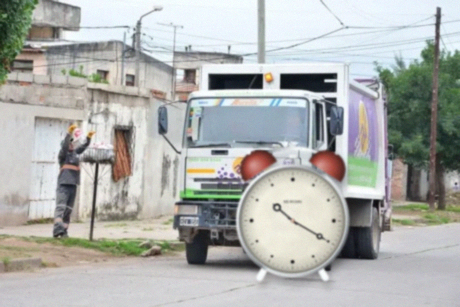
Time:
{"hour": 10, "minute": 20}
